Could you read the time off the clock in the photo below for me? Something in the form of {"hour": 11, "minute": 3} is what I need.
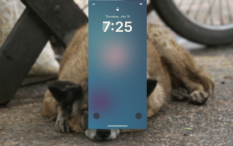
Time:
{"hour": 7, "minute": 25}
